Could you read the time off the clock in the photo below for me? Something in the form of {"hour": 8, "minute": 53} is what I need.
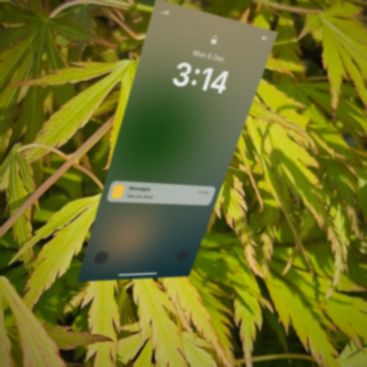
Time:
{"hour": 3, "minute": 14}
